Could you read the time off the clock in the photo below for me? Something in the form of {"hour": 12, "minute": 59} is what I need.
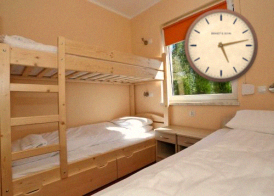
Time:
{"hour": 5, "minute": 13}
